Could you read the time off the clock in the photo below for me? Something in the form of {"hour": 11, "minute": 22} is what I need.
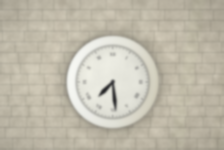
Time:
{"hour": 7, "minute": 29}
